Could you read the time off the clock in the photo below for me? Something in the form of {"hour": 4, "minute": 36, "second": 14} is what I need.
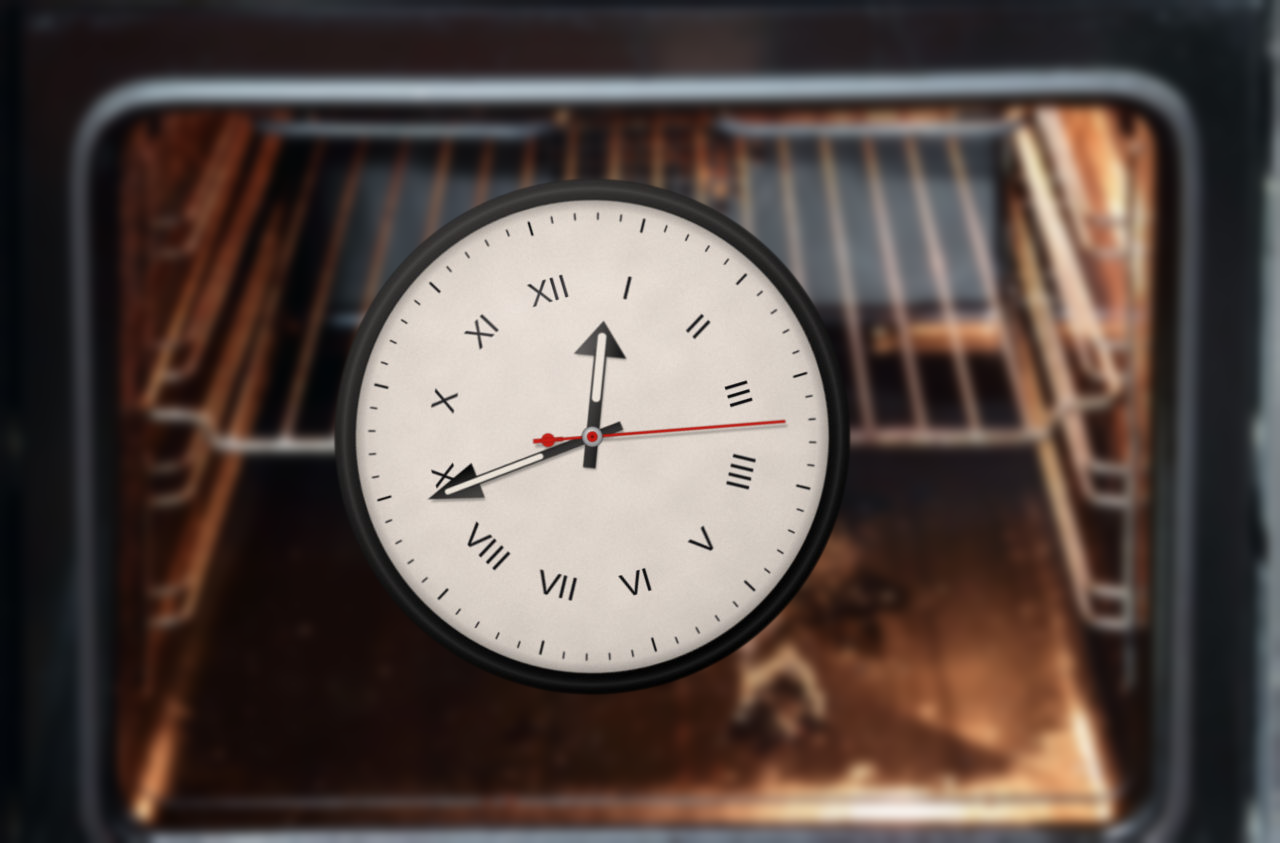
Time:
{"hour": 12, "minute": 44, "second": 17}
